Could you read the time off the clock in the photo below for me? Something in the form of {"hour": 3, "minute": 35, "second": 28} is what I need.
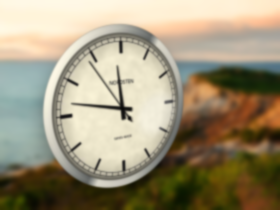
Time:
{"hour": 11, "minute": 46, "second": 54}
